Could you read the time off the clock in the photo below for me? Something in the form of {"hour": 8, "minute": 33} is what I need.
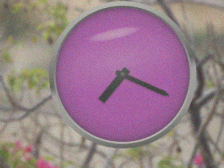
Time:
{"hour": 7, "minute": 19}
